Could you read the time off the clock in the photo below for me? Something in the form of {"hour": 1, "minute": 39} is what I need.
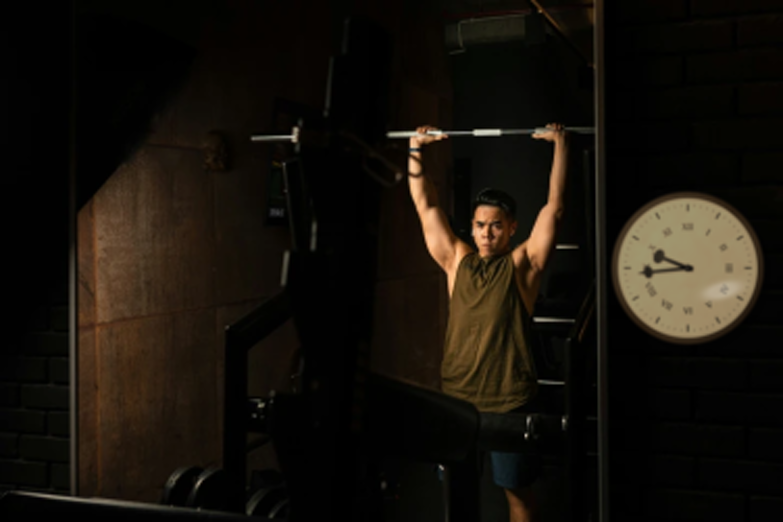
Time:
{"hour": 9, "minute": 44}
